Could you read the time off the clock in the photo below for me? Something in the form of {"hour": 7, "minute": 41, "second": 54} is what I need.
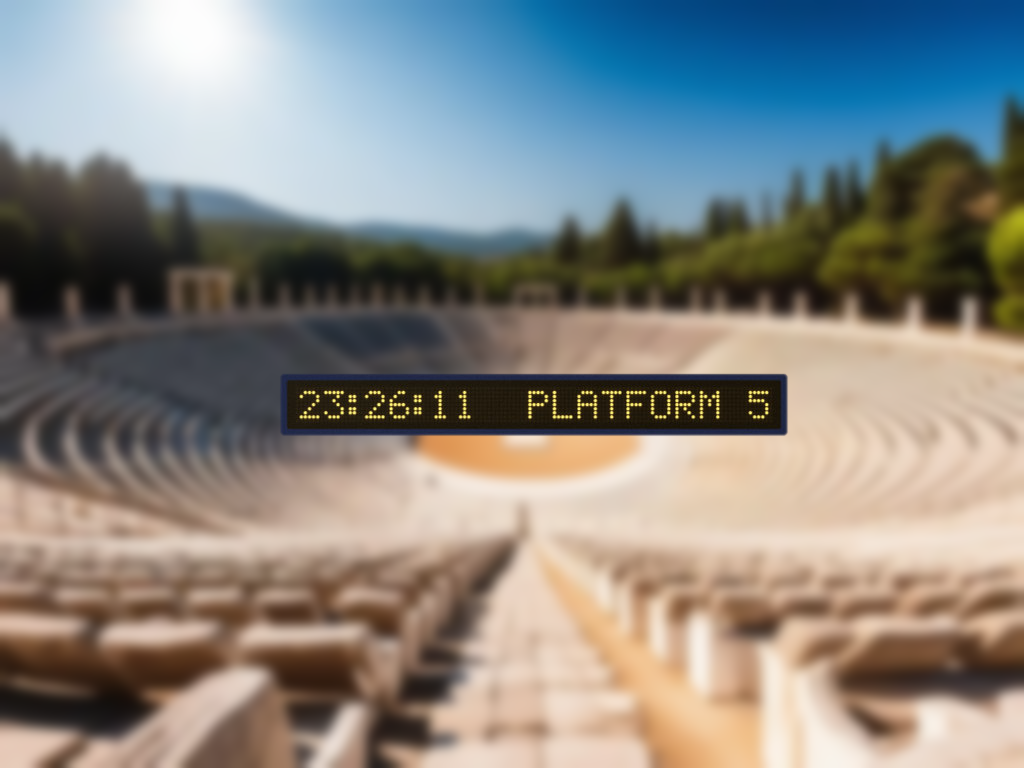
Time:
{"hour": 23, "minute": 26, "second": 11}
